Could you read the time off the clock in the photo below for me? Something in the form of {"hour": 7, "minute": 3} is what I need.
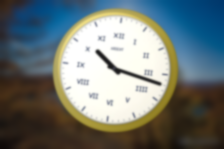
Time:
{"hour": 10, "minute": 17}
